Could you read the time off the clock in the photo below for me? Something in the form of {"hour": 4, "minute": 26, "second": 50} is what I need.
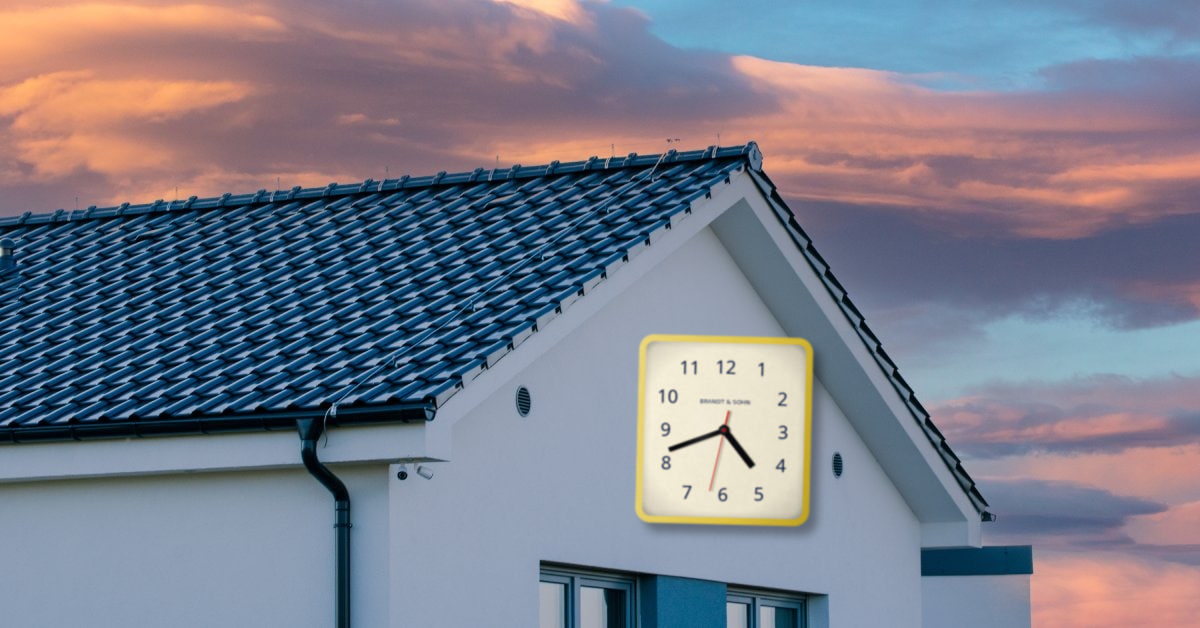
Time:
{"hour": 4, "minute": 41, "second": 32}
